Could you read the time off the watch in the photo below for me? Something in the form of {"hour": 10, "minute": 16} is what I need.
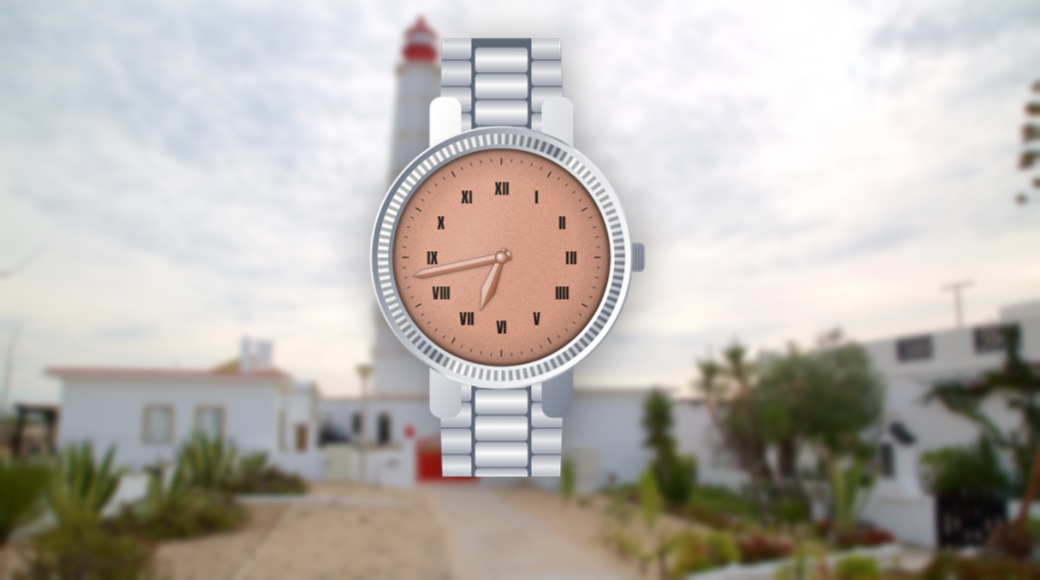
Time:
{"hour": 6, "minute": 43}
